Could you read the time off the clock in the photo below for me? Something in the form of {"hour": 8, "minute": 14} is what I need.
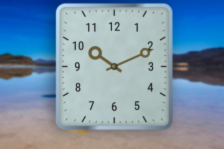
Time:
{"hour": 10, "minute": 11}
